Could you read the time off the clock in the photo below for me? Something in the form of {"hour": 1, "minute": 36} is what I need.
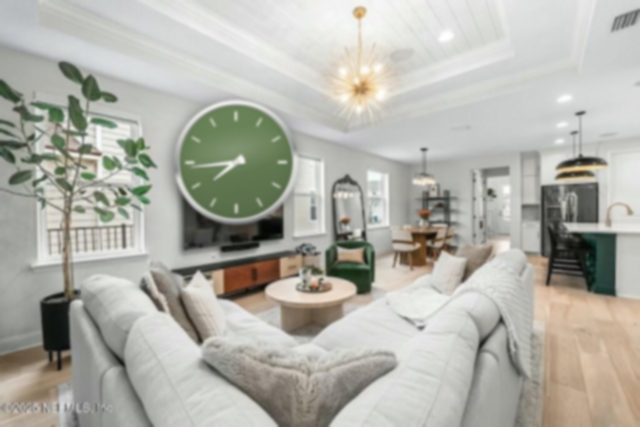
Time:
{"hour": 7, "minute": 44}
